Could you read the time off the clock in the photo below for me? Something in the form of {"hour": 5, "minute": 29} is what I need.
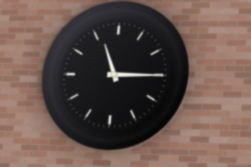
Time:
{"hour": 11, "minute": 15}
